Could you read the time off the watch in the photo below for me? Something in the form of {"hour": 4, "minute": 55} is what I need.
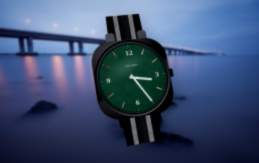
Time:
{"hour": 3, "minute": 25}
